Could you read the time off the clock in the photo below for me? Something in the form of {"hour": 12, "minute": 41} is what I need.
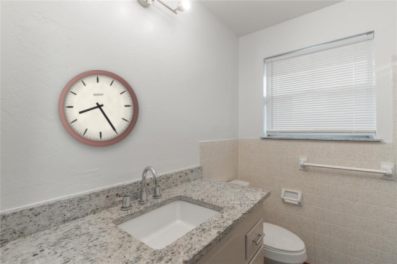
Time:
{"hour": 8, "minute": 25}
